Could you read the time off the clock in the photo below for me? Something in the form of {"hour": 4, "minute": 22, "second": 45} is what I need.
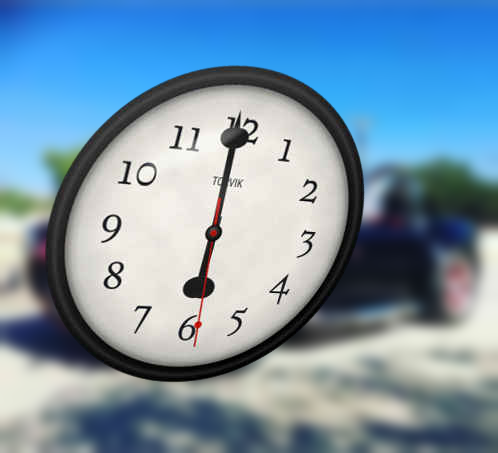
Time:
{"hour": 5, "minute": 59, "second": 29}
